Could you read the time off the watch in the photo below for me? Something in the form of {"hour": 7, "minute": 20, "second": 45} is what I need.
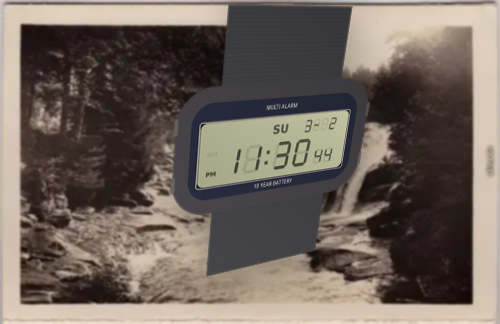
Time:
{"hour": 11, "minute": 30, "second": 44}
